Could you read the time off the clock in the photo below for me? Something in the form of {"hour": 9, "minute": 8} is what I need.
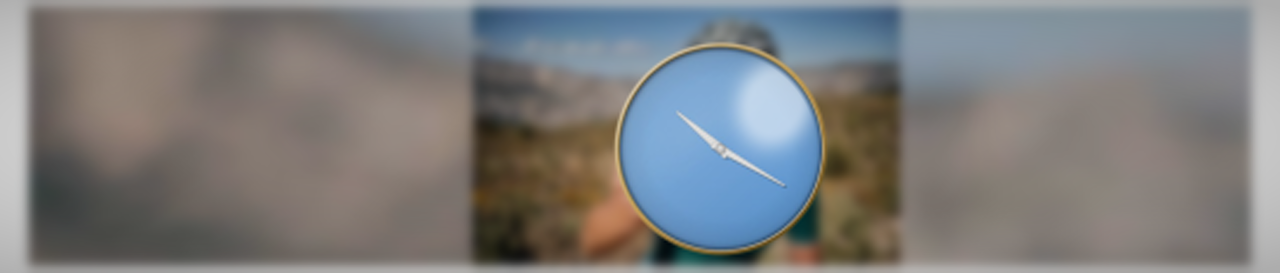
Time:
{"hour": 10, "minute": 20}
